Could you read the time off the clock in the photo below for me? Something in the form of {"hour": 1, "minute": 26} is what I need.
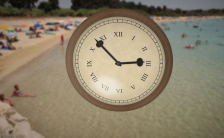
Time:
{"hour": 2, "minute": 53}
